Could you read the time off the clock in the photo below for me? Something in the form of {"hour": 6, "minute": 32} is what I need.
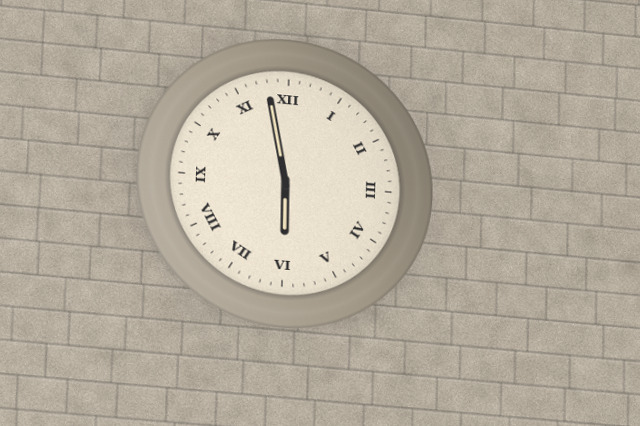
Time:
{"hour": 5, "minute": 58}
